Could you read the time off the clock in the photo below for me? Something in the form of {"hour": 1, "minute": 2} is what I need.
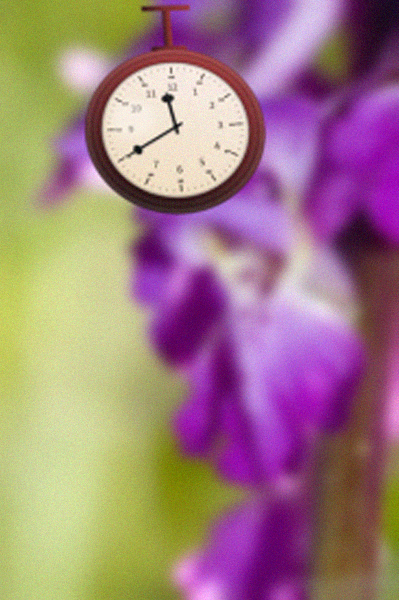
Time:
{"hour": 11, "minute": 40}
